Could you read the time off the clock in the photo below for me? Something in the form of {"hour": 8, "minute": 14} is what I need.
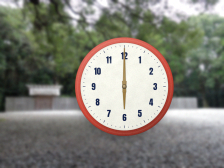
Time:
{"hour": 6, "minute": 0}
